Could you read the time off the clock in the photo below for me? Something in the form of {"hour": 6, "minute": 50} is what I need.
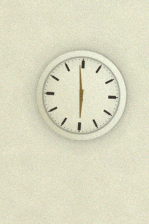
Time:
{"hour": 5, "minute": 59}
